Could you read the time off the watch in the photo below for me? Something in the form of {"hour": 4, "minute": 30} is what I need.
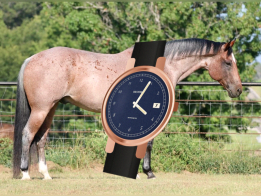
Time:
{"hour": 4, "minute": 4}
